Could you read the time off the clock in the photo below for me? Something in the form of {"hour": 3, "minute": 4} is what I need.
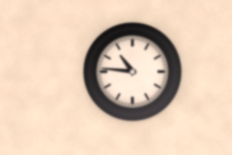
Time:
{"hour": 10, "minute": 46}
